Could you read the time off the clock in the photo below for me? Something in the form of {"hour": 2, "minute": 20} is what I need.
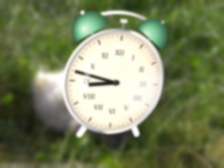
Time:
{"hour": 8, "minute": 47}
